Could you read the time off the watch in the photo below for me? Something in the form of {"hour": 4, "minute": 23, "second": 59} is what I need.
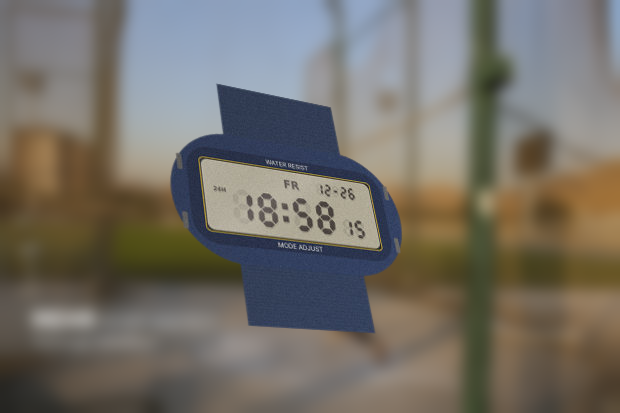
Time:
{"hour": 18, "minute": 58, "second": 15}
